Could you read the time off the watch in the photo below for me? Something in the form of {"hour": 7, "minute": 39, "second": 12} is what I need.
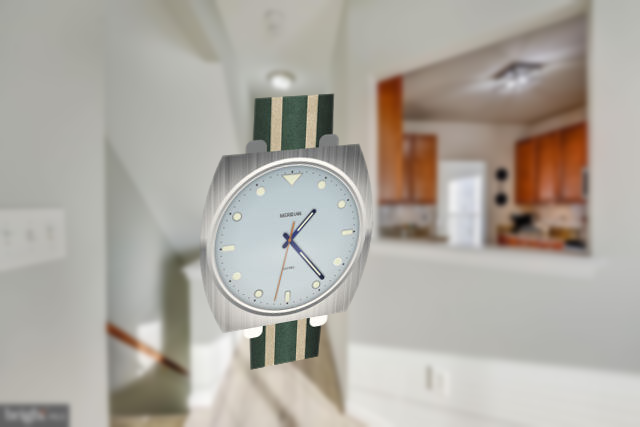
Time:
{"hour": 1, "minute": 23, "second": 32}
